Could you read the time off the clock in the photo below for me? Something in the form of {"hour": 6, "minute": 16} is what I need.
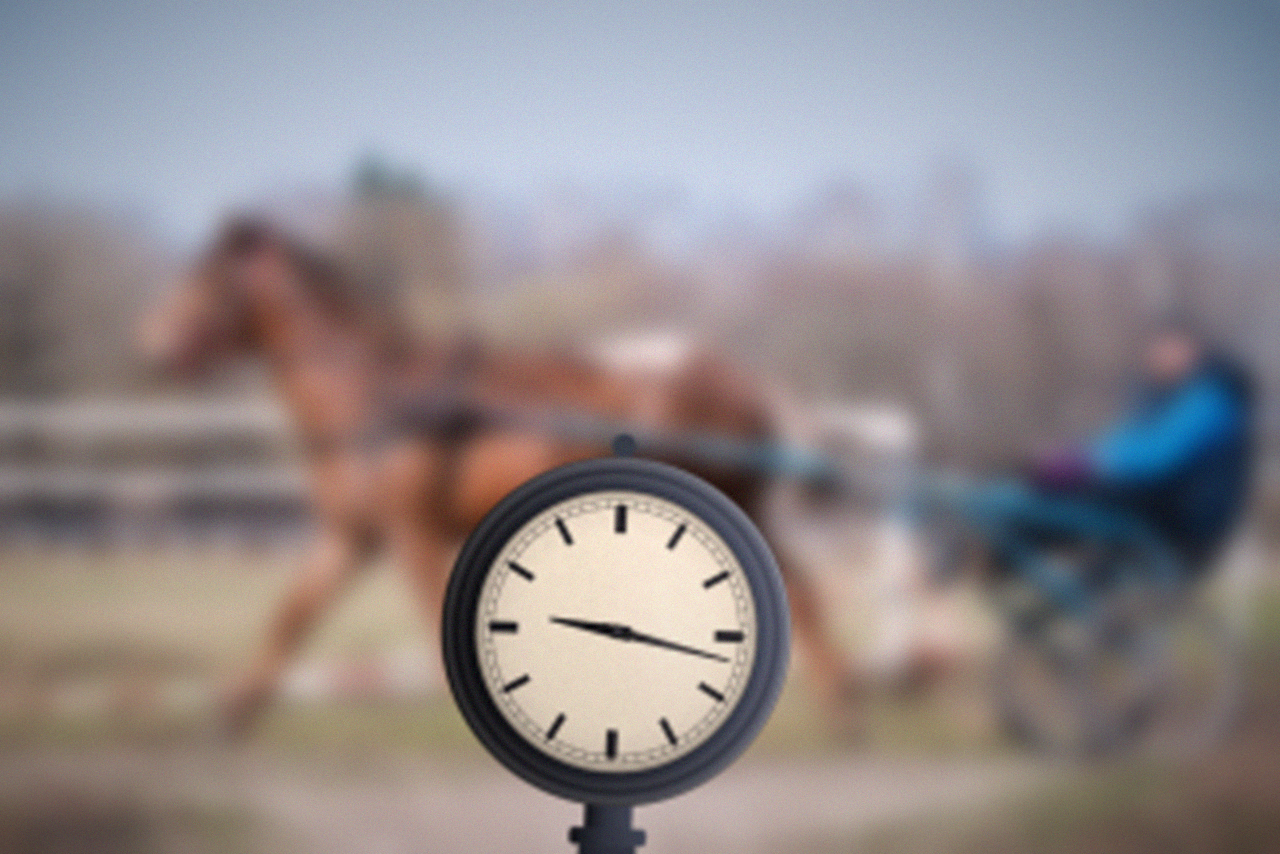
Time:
{"hour": 9, "minute": 17}
